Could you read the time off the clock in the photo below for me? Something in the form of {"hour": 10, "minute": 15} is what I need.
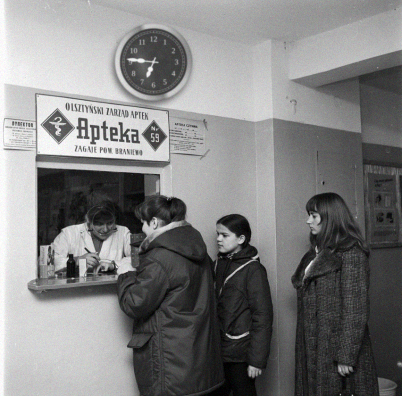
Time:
{"hour": 6, "minute": 46}
